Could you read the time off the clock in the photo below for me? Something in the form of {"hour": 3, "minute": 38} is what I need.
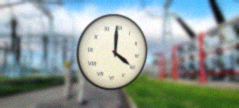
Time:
{"hour": 3, "minute": 59}
